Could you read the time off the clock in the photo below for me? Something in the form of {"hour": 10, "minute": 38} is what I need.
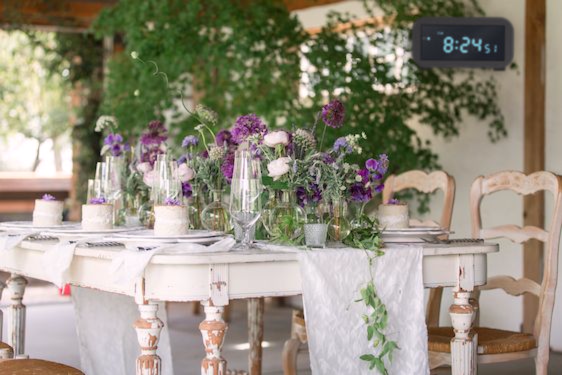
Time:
{"hour": 8, "minute": 24}
